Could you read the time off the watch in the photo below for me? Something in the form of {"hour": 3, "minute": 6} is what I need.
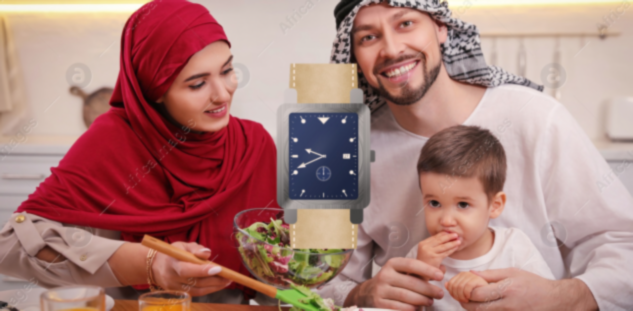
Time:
{"hour": 9, "minute": 41}
